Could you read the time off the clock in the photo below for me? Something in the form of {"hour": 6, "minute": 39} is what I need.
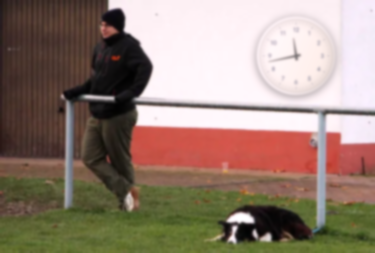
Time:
{"hour": 11, "minute": 43}
